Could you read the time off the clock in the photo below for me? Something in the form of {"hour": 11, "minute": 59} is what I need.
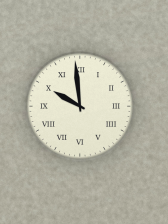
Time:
{"hour": 9, "minute": 59}
